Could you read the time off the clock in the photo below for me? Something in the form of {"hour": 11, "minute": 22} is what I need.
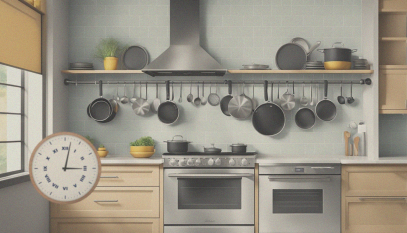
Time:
{"hour": 3, "minute": 2}
